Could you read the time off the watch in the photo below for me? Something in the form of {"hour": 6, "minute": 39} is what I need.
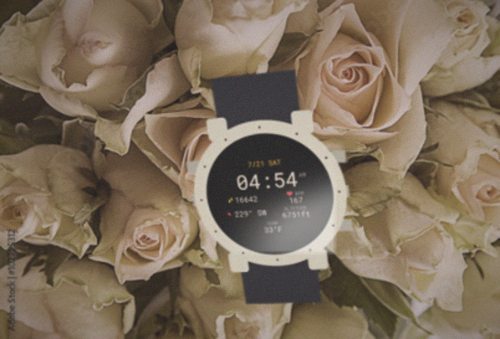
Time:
{"hour": 4, "minute": 54}
